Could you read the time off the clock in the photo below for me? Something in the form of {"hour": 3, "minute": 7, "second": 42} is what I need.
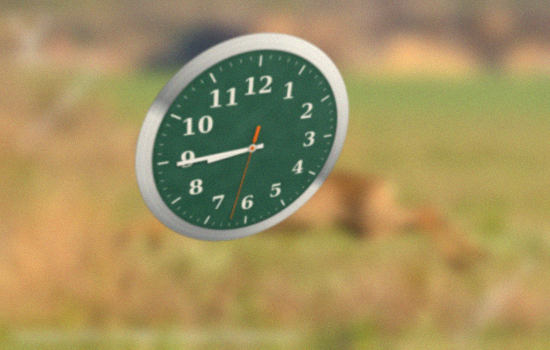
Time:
{"hour": 8, "minute": 44, "second": 32}
